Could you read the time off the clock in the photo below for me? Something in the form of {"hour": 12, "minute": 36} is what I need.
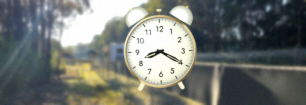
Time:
{"hour": 8, "minute": 20}
